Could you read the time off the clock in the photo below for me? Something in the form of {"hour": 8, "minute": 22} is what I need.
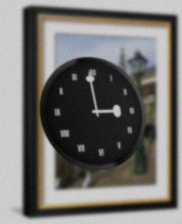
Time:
{"hour": 2, "minute": 59}
